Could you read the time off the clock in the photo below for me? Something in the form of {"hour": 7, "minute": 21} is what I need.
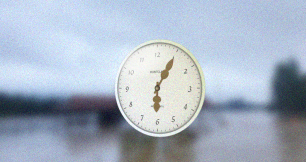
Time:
{"hour": 6, "minute": 5}
